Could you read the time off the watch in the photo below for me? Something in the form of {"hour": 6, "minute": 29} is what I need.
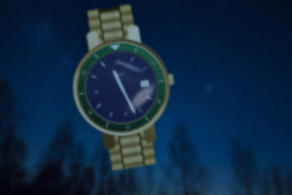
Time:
{"hour": 11, "minute": 27}
